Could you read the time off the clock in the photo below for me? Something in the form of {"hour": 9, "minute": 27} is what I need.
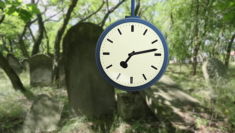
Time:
{"hour": 7, "minute": 13}
